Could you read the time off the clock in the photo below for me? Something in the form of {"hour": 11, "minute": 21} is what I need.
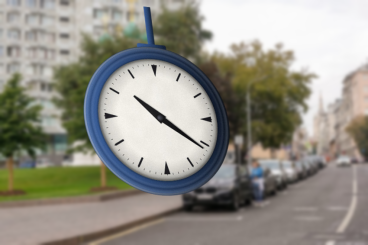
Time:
{"hour": 10, "minute": 21}
